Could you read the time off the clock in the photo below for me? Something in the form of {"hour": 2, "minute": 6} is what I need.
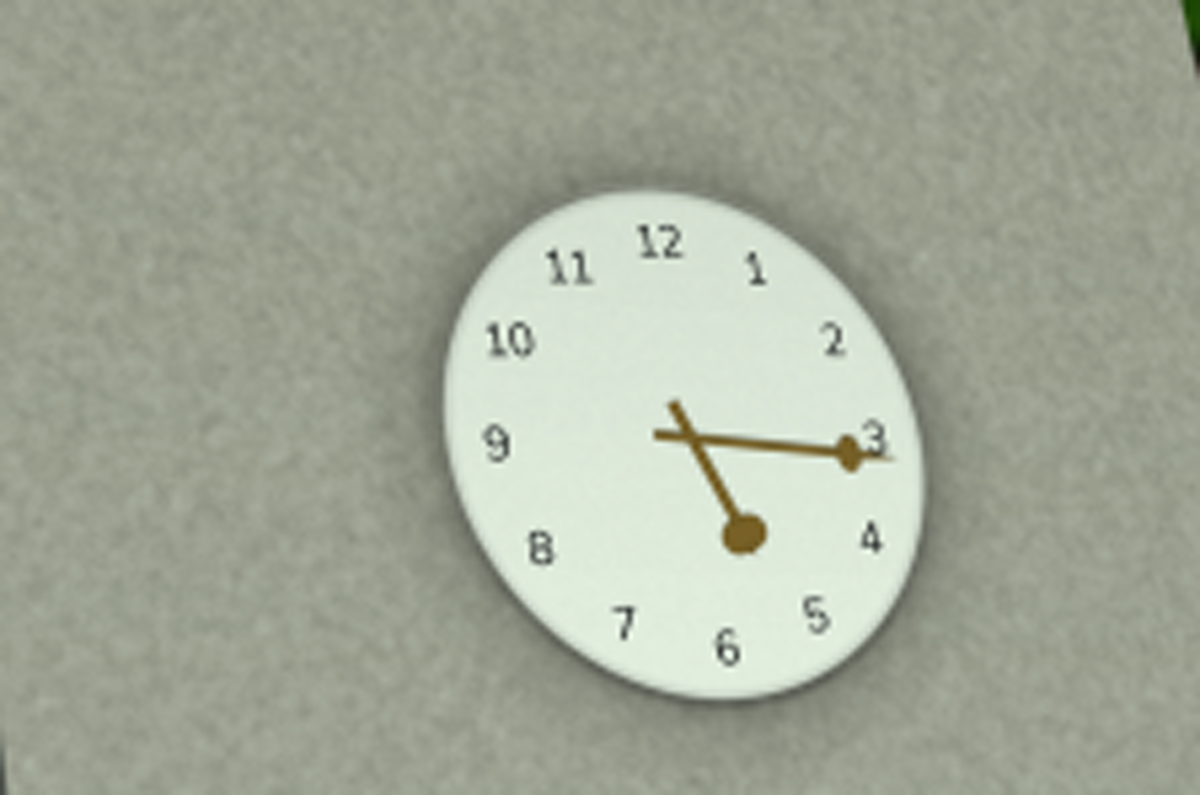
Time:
{"hour": 5, "minute": 16}
